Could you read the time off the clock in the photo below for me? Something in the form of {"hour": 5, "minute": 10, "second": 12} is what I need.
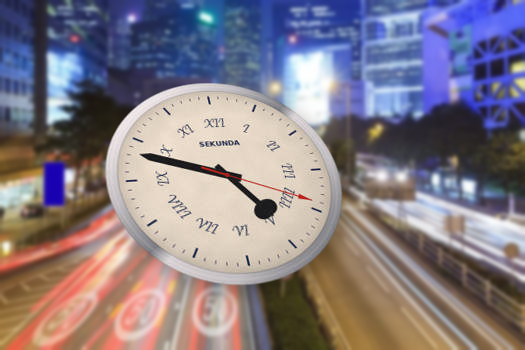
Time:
{"hour": 4, "minute": 48, "second": 19}
